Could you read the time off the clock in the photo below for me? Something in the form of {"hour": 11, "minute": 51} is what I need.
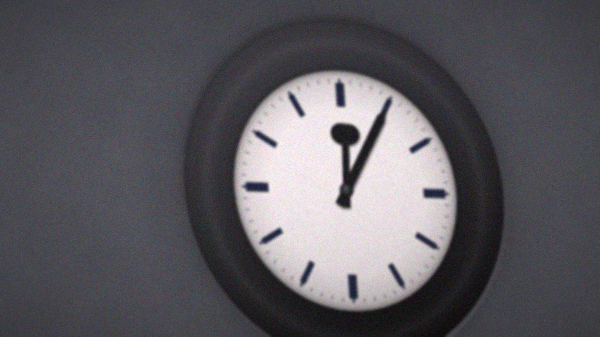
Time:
{"hour": 12, "minute": 5}
